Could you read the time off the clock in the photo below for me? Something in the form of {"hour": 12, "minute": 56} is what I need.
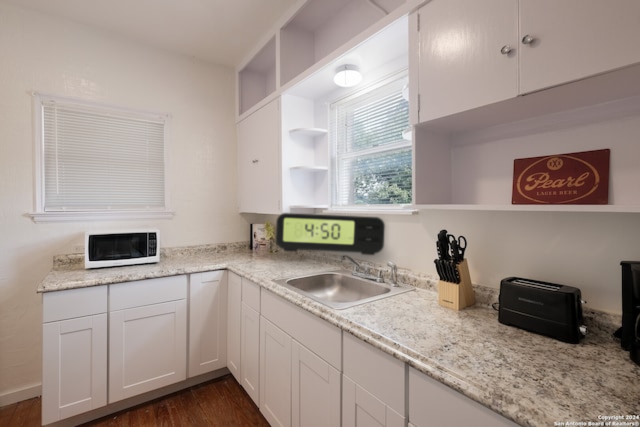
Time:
{"hour": 4, "minute": 50}
